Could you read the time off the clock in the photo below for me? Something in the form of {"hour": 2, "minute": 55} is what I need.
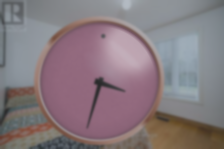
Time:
{"hour": 3, "minute": 32}
